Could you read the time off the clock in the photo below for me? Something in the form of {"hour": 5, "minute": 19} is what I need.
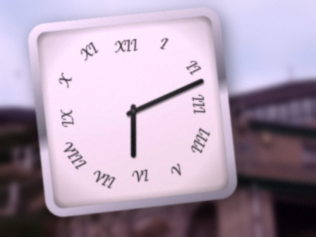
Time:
{"hour": 6, "minute": 12}
